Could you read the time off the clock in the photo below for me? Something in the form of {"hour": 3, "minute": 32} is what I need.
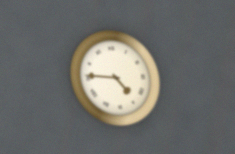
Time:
{"hour": 4, "minute": 46}
